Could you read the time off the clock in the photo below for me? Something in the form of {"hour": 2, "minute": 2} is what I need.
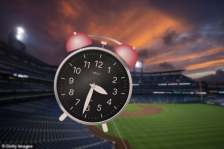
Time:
{"hour": 3, "minute": 31}
